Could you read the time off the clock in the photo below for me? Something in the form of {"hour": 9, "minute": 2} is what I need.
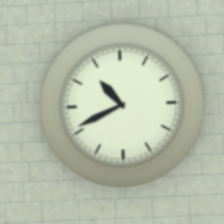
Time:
{"hour": 10, "minute": 41}
